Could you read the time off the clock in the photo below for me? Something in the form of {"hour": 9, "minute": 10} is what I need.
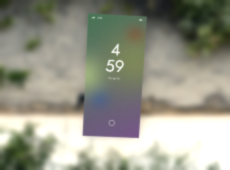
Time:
{"hour": 4, "minute": 59}
